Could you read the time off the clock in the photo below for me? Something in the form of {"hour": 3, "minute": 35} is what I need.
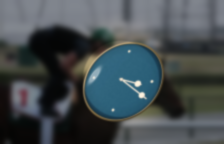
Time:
{"hour": 3, "minute": 20}
